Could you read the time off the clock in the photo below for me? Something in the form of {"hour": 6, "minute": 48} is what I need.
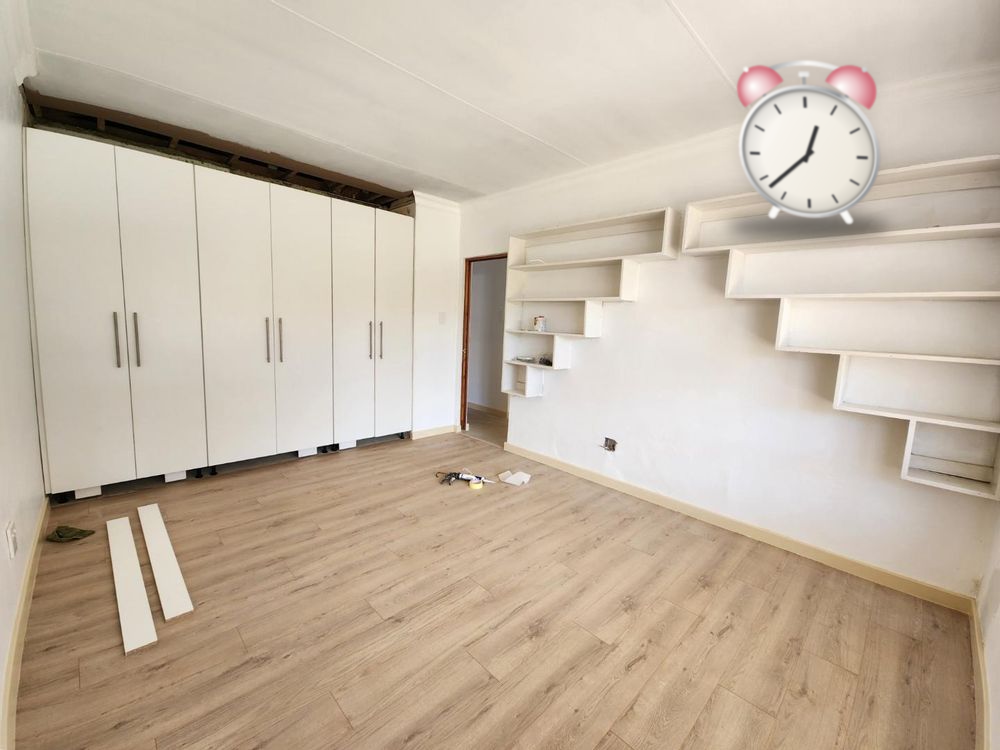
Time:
{"hour": 12, "minute": 38}
